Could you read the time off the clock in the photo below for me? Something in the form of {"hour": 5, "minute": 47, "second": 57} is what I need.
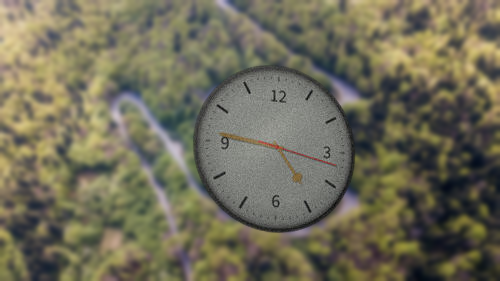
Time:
{"hour": 4, "minute": 46, "second": 17}
